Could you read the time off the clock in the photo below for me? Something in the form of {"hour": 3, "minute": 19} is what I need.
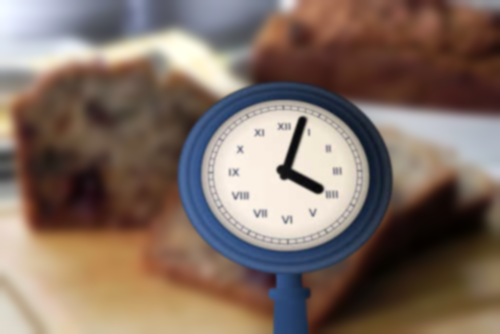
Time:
{"hour": 4, "minute": 3}
